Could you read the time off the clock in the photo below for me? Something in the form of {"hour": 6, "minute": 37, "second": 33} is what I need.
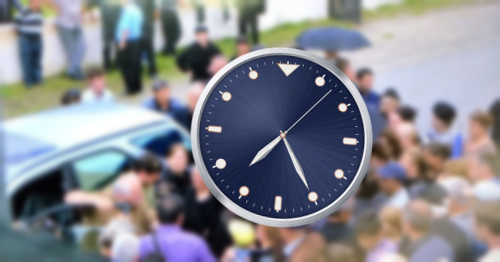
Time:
{"hour": 7, "minute": 25, "second": 7}
